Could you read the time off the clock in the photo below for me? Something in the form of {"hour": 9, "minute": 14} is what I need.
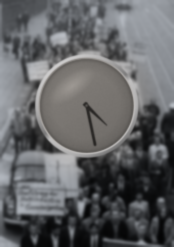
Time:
{"hour": 4, "minute": 28}
